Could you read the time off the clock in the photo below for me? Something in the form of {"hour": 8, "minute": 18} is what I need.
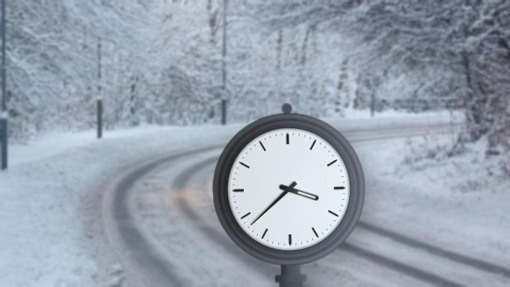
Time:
{"hour": 3, "minute": 38}
